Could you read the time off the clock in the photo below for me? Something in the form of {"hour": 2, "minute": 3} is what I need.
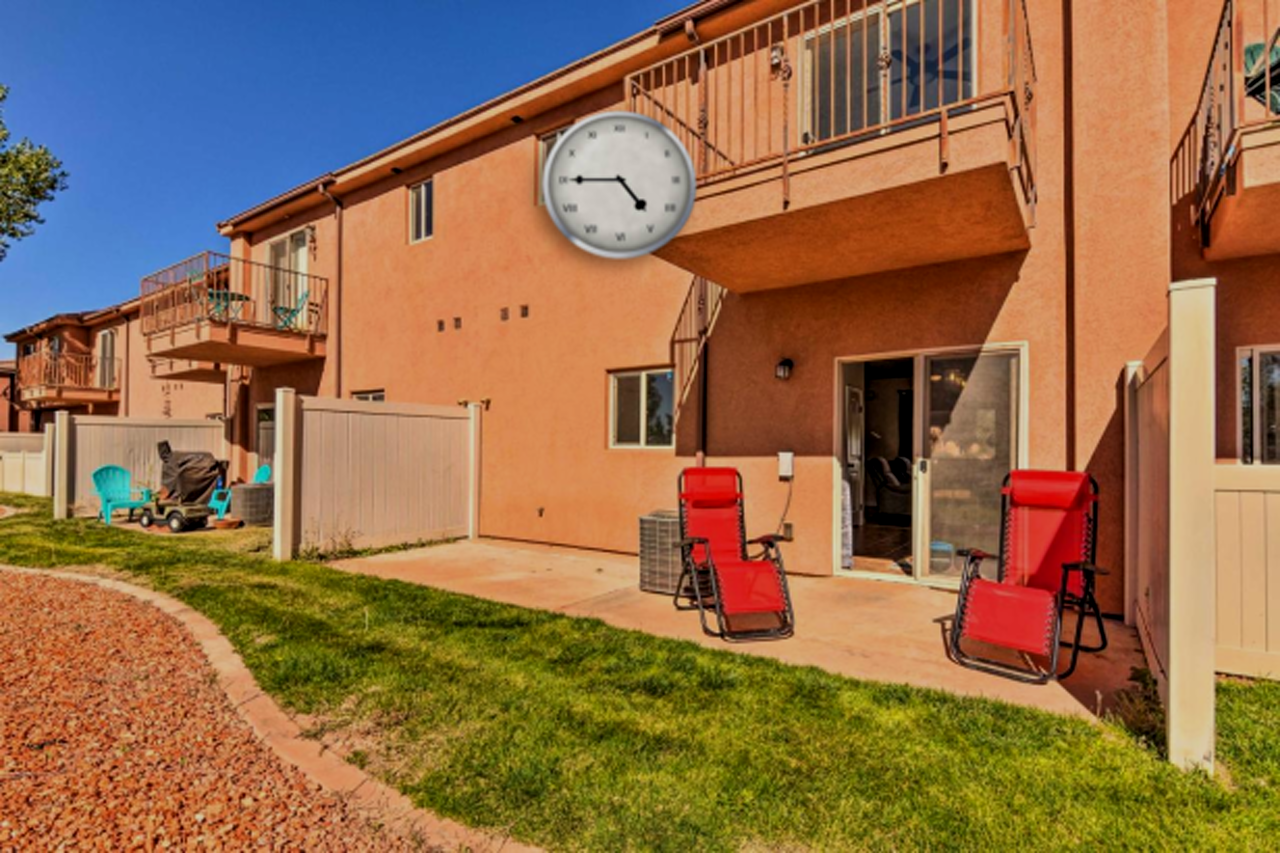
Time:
{"hour": 4, "minute": 45}
